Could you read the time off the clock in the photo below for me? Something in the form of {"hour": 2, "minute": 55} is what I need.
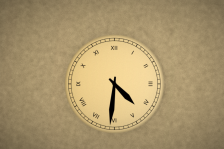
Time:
{"hour": 4, "minute": 31}
